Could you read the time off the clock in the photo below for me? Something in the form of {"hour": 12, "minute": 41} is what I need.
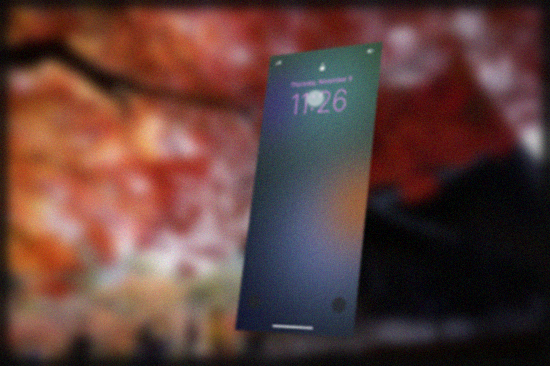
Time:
{"hour": 11, "minute": 26}
